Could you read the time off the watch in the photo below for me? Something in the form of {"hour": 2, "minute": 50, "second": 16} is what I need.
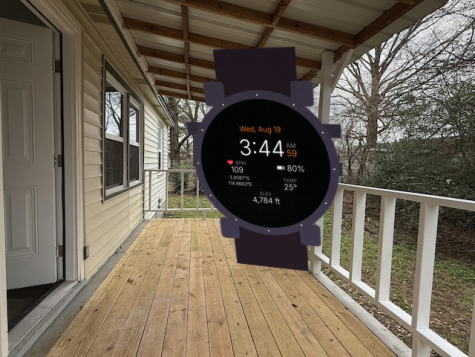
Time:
{"hour": 3, "minute": 44, "second": 59}
